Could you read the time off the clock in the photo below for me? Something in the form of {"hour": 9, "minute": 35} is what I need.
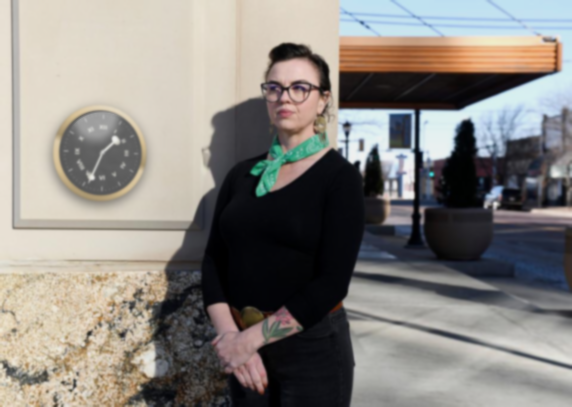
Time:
{"hour": 1, "minute": 34}
